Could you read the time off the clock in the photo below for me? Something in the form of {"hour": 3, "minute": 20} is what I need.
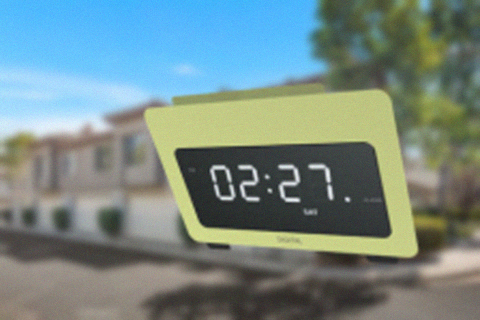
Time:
{"hour": 2, "minute": 27}
